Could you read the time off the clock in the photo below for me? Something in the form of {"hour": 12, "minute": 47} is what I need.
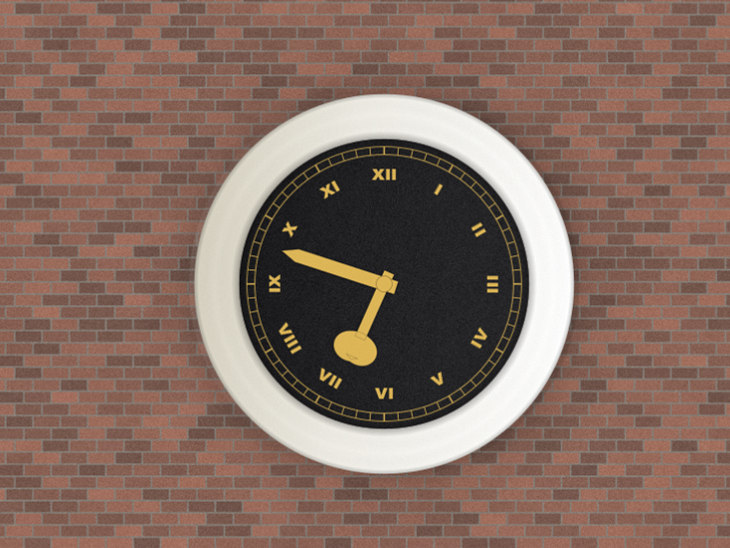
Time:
{"hour": 6, "minute": 48}
